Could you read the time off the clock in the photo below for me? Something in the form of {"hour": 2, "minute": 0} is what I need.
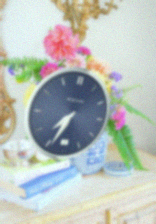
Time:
{"hour": 7, "minute": 34}
